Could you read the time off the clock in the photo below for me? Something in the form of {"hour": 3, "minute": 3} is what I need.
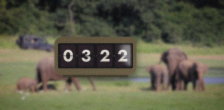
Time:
{"hour": 3, "minute": 22}
